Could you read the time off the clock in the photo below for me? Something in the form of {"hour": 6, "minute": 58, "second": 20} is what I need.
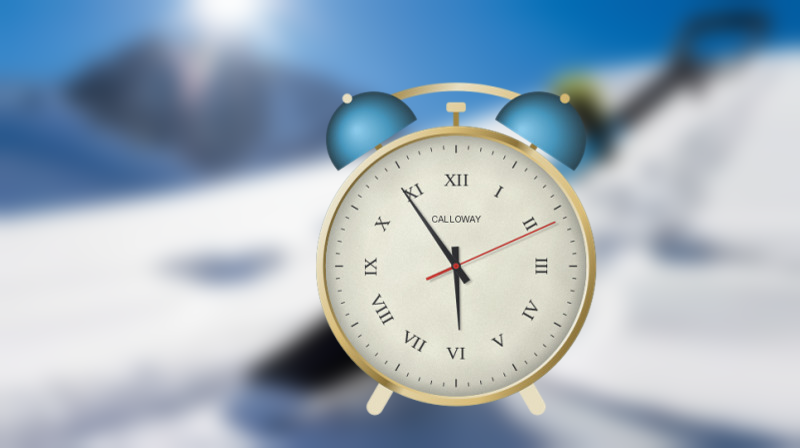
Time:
{"hour": 5, "minute": 54, "second": 11}
